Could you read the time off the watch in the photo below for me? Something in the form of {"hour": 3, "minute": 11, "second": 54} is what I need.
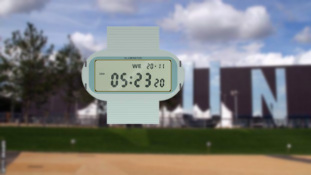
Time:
{"hour": 5, "minute": 23, "second": 20}
